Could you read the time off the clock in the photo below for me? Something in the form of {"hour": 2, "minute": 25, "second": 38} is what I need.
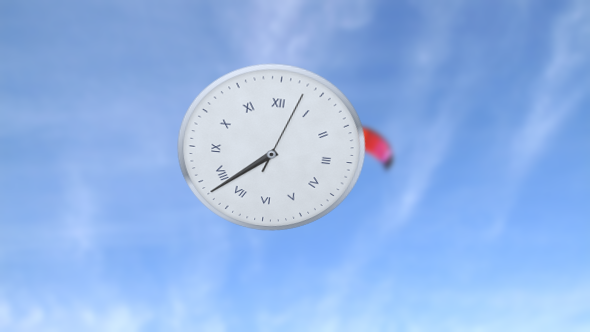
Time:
{"hour": 7, "minute": 38, "second": 3}
